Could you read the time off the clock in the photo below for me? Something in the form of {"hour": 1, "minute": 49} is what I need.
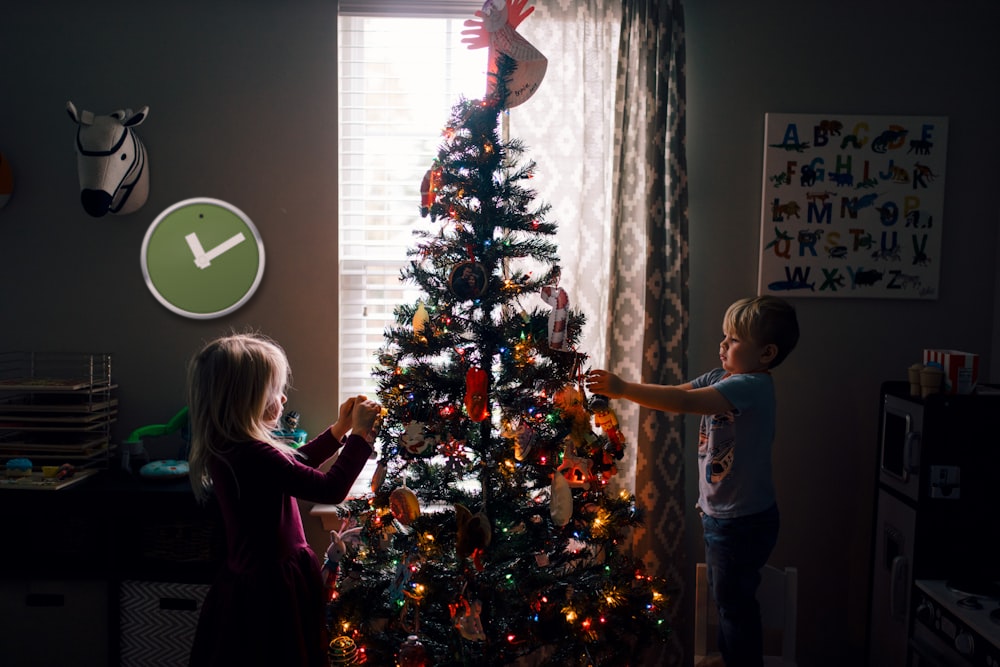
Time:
{"hour": 11, "minute": 10}
